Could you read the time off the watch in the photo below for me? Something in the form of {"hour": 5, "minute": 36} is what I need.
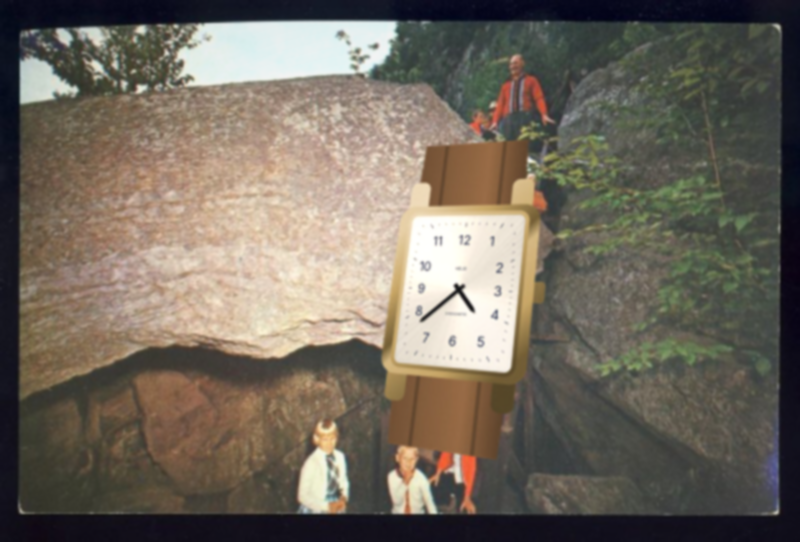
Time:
{"hour": 4, "minute": 38}
